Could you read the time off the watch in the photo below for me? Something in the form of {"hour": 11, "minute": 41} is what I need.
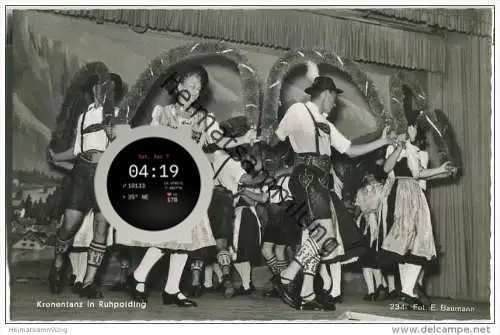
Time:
{"hour": 4, "minute": 19}
